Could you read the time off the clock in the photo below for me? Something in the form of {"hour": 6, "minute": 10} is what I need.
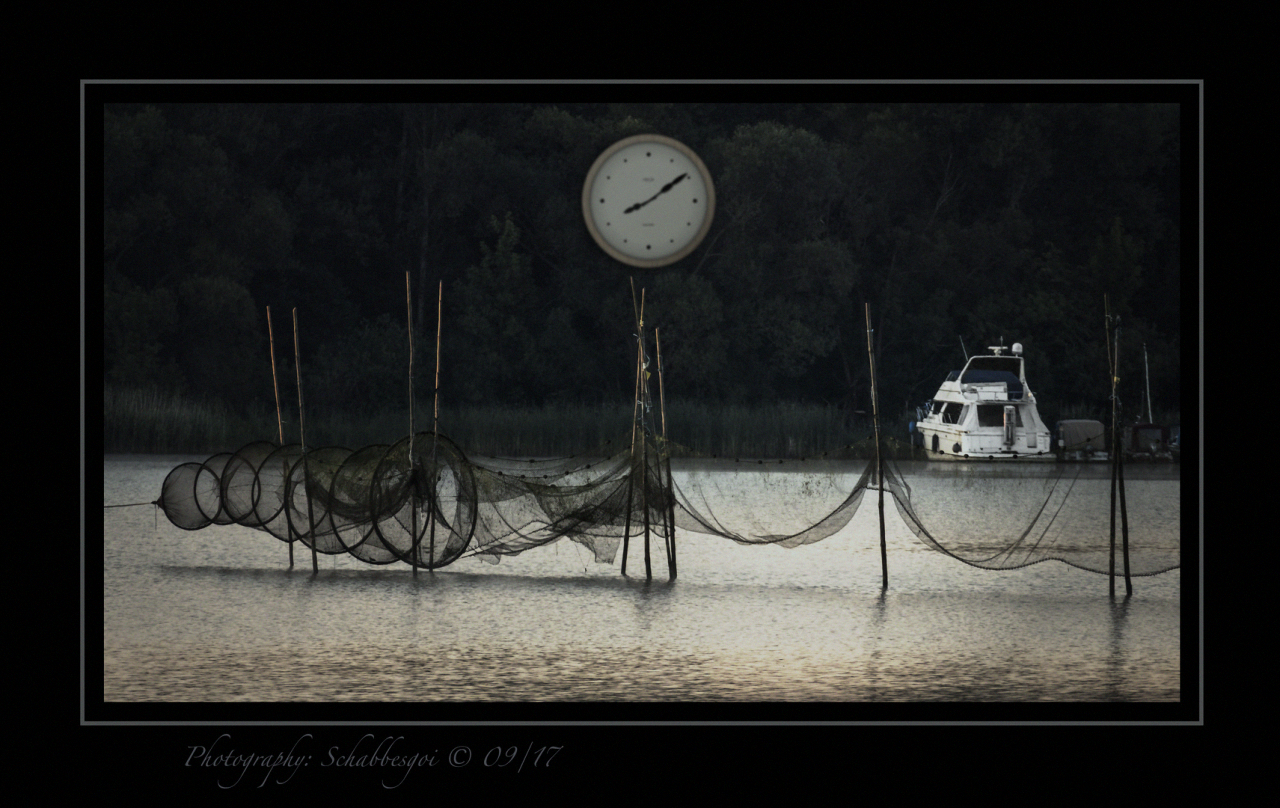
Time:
{"hour": 8, "minute": 9}
